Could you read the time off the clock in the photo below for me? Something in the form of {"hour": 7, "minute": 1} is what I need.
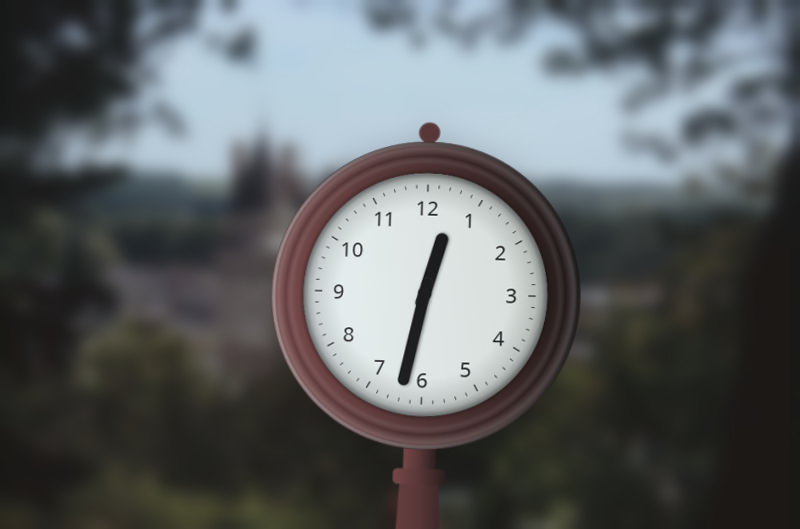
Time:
{"hour": 12, "minute": 32}
